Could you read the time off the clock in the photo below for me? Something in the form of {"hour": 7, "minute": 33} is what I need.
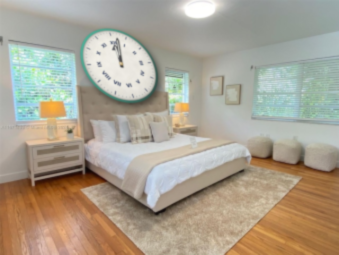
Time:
{"hour": 12, "minute": 2}
